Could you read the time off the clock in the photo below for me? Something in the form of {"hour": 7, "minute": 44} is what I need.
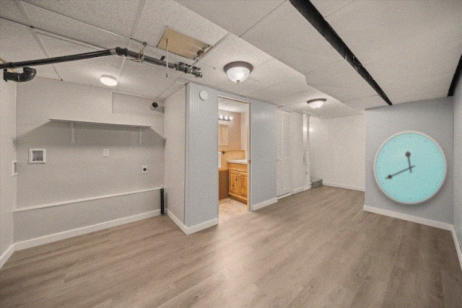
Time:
{"hour": 11, "minute": 41}
